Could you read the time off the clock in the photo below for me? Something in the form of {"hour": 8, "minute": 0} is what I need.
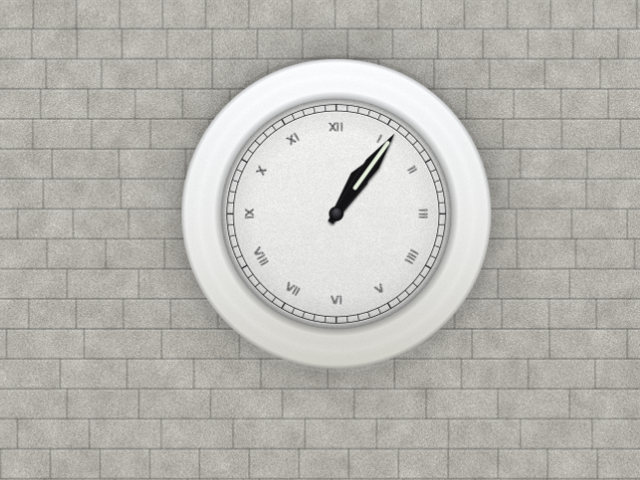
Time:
{"hour": 1, "minute": 6}
